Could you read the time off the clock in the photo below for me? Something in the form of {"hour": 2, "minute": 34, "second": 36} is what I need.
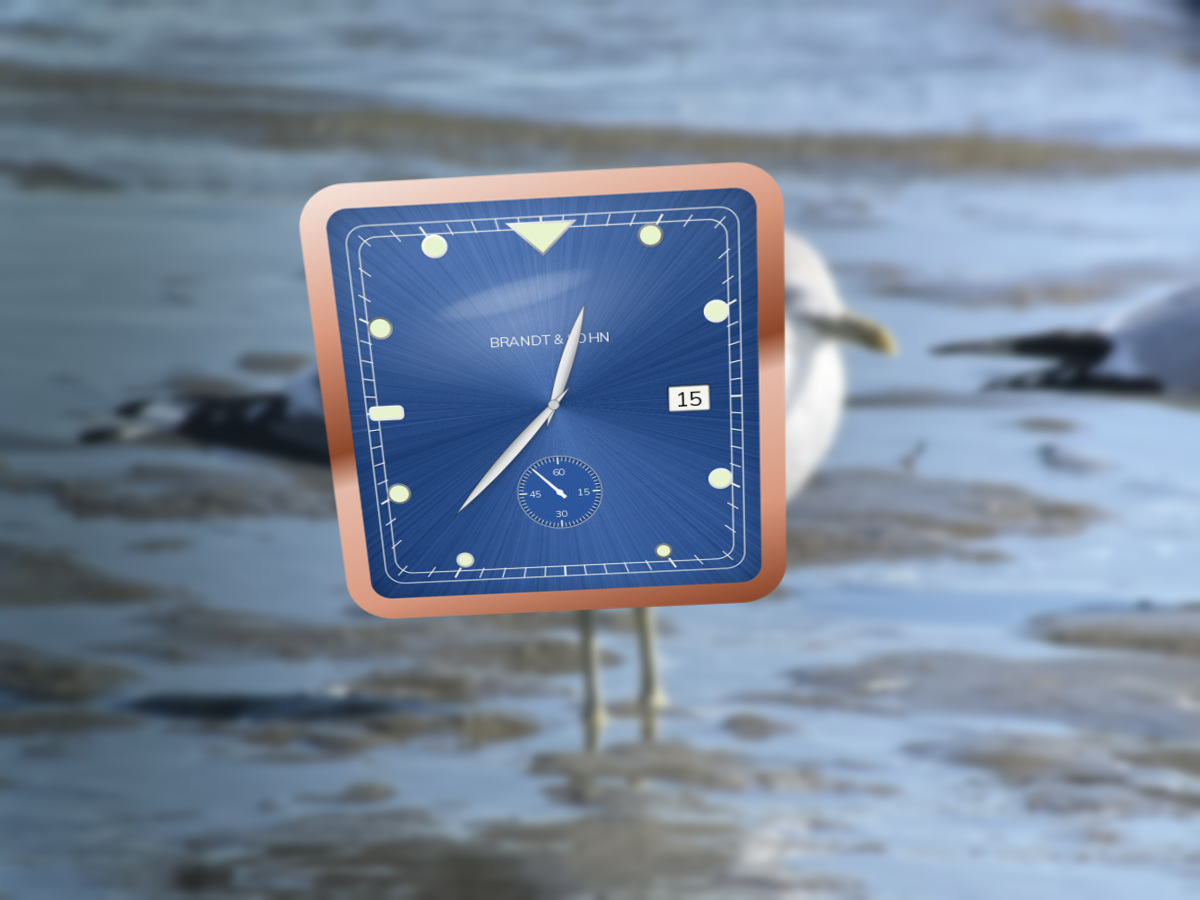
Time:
{"hour": 12, "minute": 36, "second": 53}
